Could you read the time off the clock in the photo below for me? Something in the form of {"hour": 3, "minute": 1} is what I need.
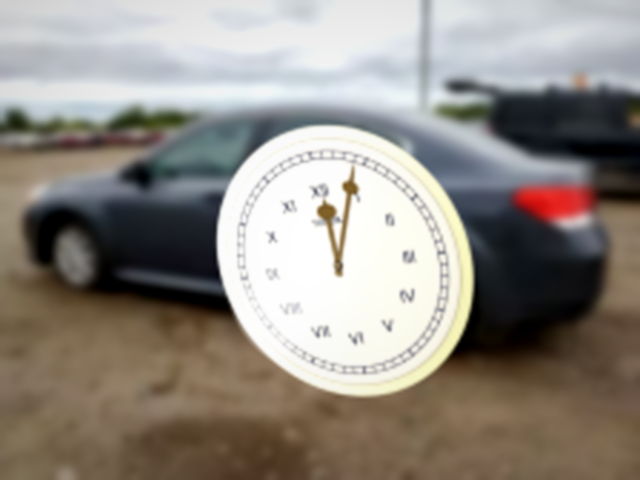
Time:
{"hour": 12, "minute": 4}
